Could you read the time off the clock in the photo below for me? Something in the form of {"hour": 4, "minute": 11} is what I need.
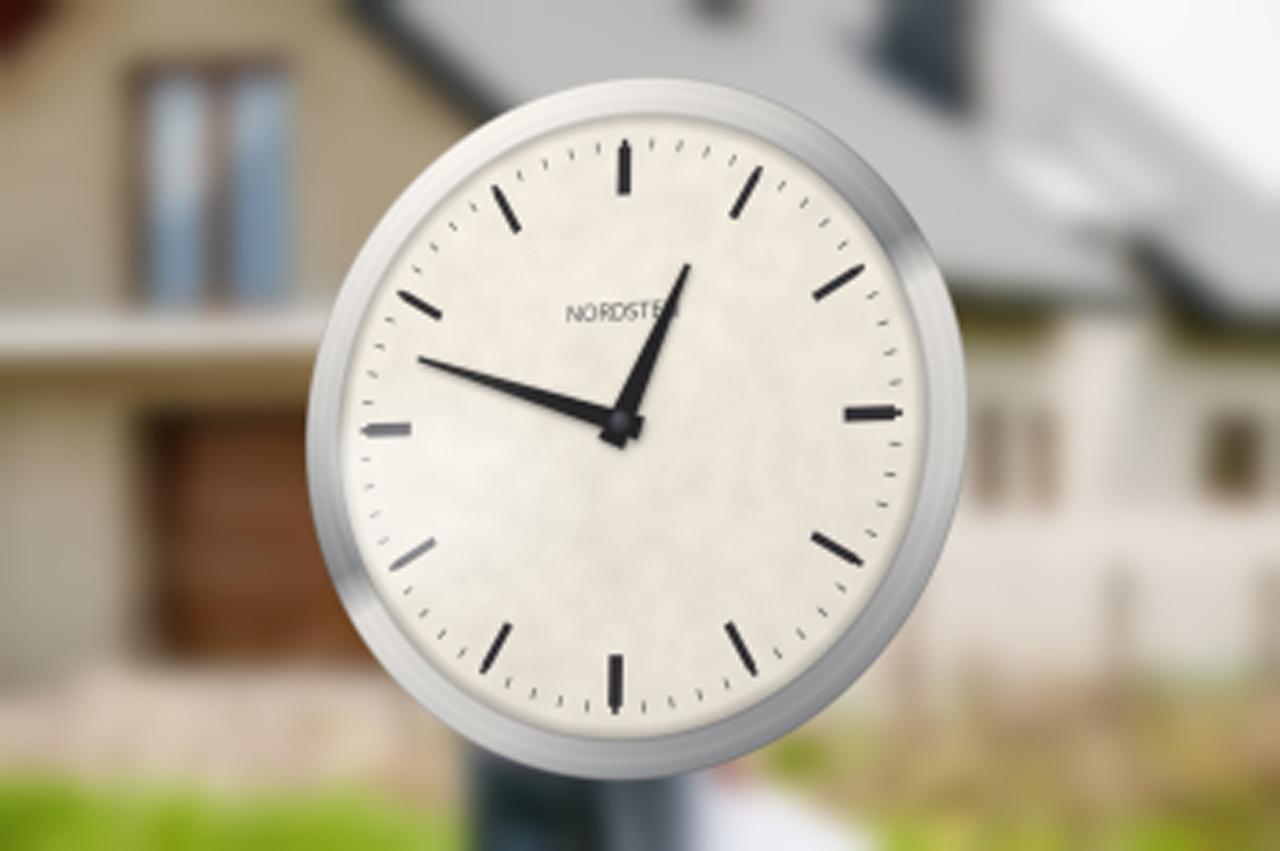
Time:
{"hour": 12, "minute": 48}
